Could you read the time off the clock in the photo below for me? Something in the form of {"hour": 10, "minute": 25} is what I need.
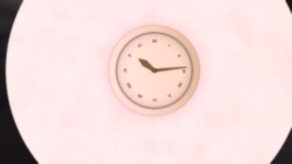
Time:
{"hour": 10, "minute": 14}
